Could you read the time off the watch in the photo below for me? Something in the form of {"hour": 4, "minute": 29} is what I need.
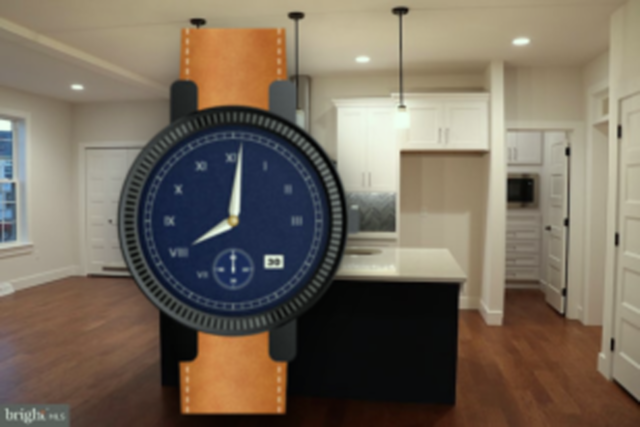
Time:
{"hour": 8, "minute": 1}
